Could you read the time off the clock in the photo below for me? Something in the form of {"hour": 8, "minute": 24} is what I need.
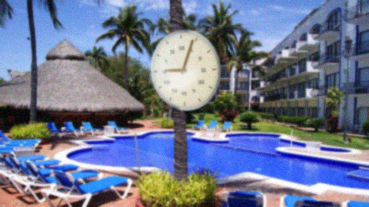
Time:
{"hour": 9, "minute": 4}
